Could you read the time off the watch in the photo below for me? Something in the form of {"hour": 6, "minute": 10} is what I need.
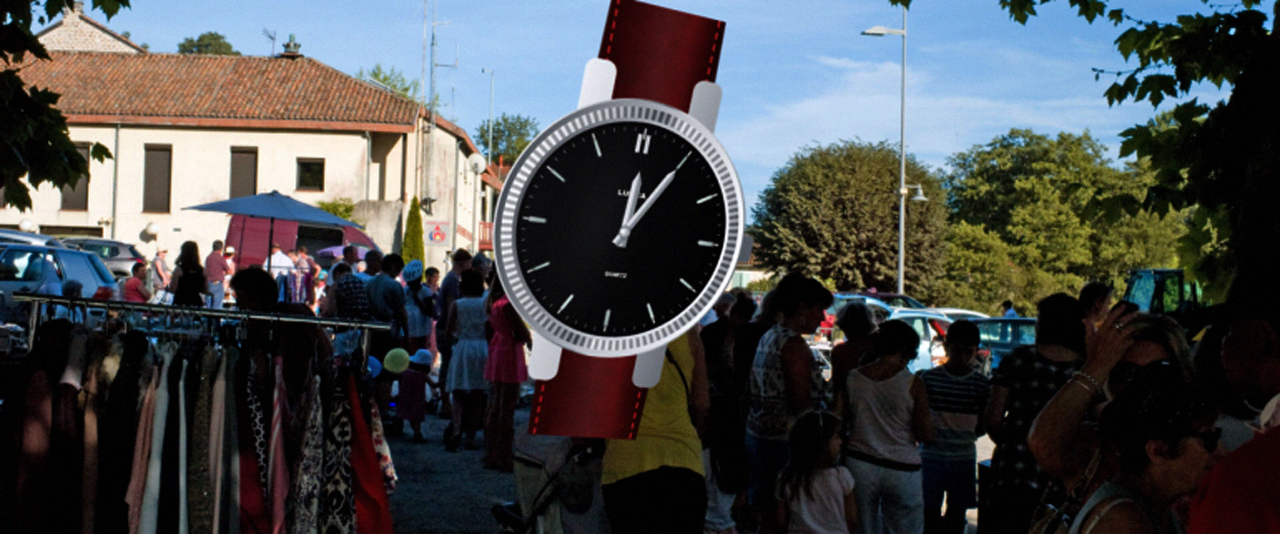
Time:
{"hour": 12, "minute": 5}
